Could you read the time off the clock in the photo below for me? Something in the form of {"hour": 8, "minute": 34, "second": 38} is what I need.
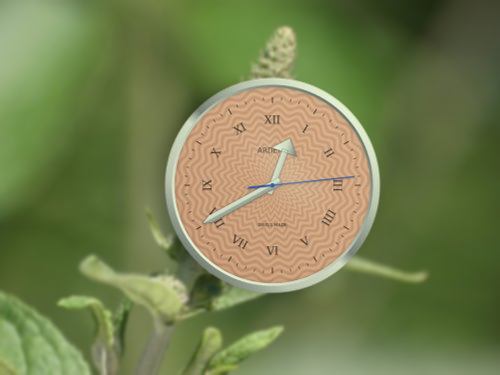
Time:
{"hour": 12, "minute": 40, "second": 14}
